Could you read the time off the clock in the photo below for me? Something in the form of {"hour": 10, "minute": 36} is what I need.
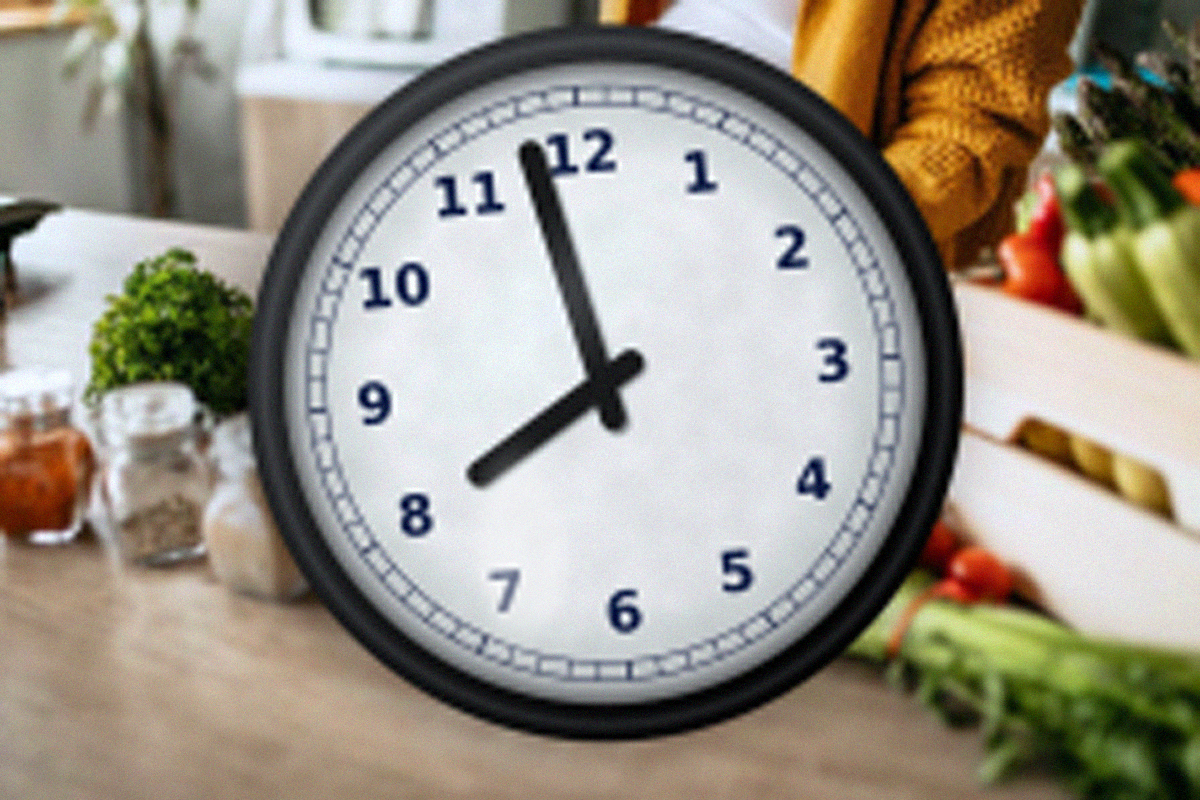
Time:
{"hour": 7, "minute": 58}
